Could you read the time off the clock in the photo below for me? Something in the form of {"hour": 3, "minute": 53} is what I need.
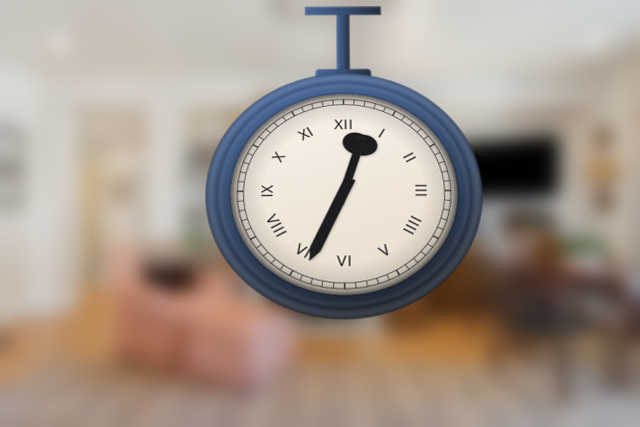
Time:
{"hour": 12, "minute": 34}
